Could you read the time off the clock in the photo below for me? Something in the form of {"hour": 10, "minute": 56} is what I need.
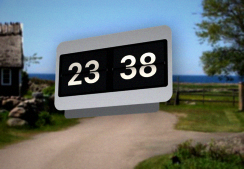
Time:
{"hour": 23, "minute": 38}
